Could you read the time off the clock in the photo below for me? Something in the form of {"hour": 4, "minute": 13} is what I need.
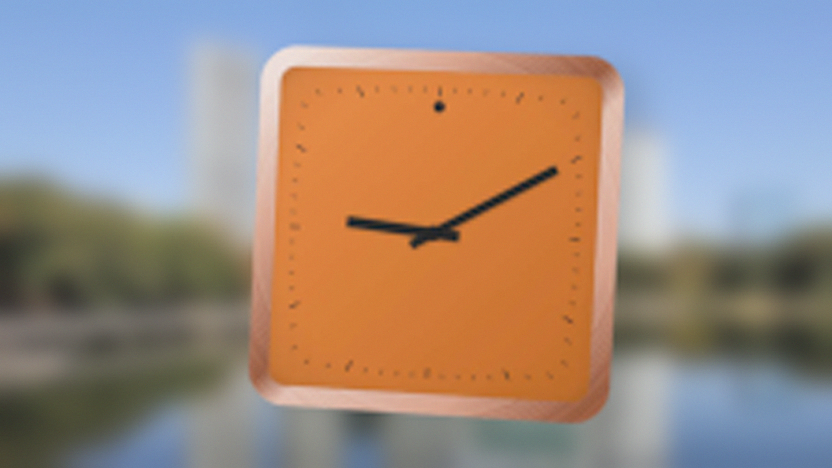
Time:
{"hour": 9, "minute": 10}
